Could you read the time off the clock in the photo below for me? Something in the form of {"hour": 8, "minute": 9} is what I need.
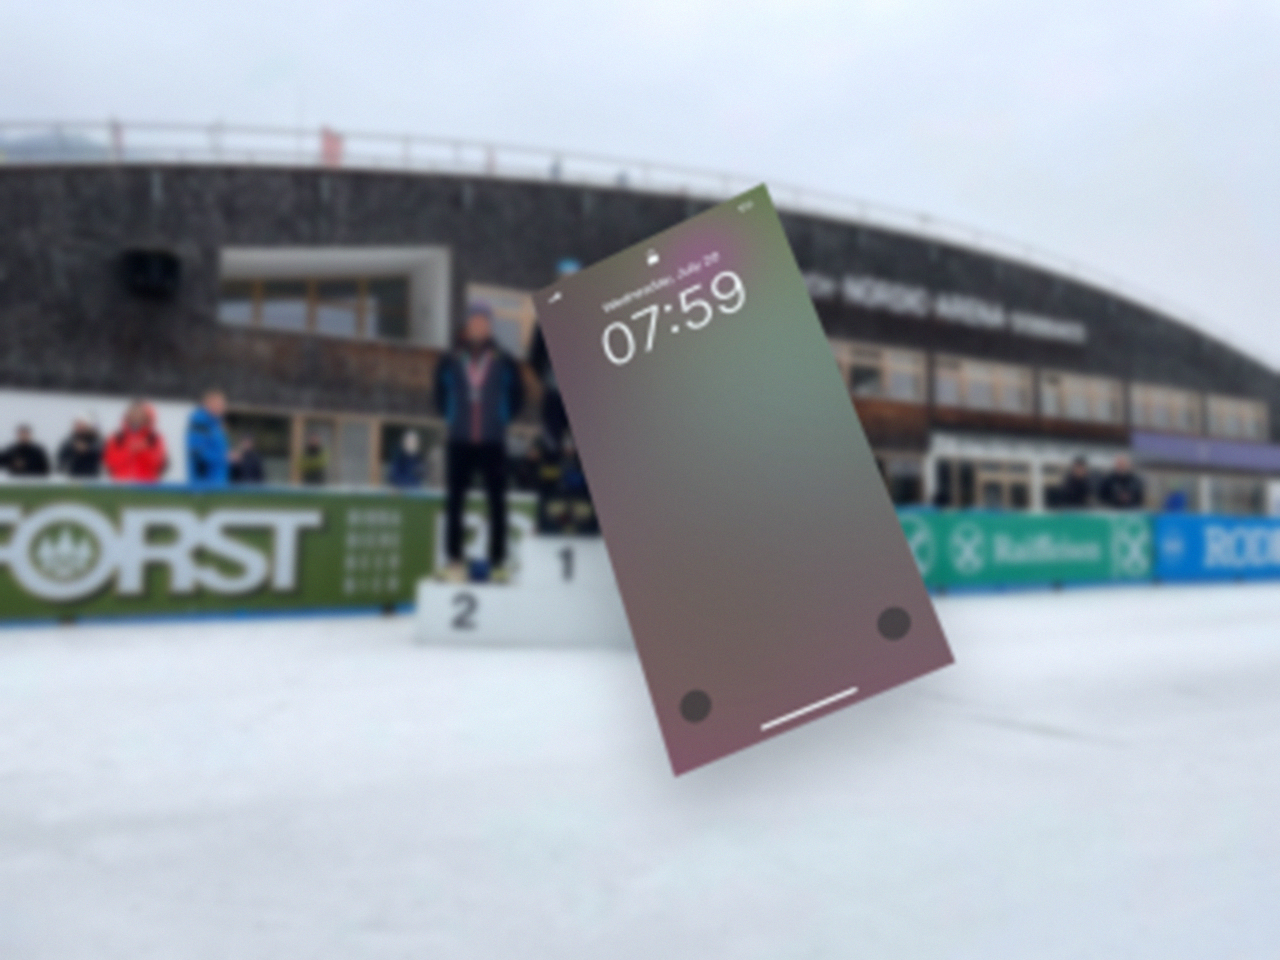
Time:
{"hour": 7, "minute": 59}
